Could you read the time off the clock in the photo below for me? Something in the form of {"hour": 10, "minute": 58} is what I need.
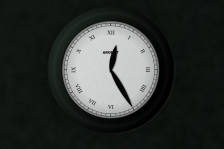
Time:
{"hour": 12, "minute": 25}
